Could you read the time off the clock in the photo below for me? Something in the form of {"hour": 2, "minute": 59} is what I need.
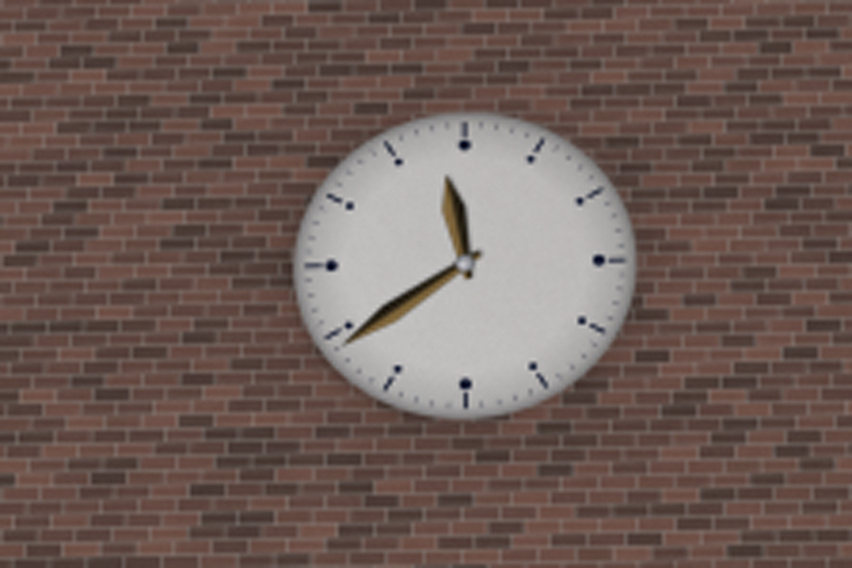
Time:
{"hour": 11, "minute": 39}
